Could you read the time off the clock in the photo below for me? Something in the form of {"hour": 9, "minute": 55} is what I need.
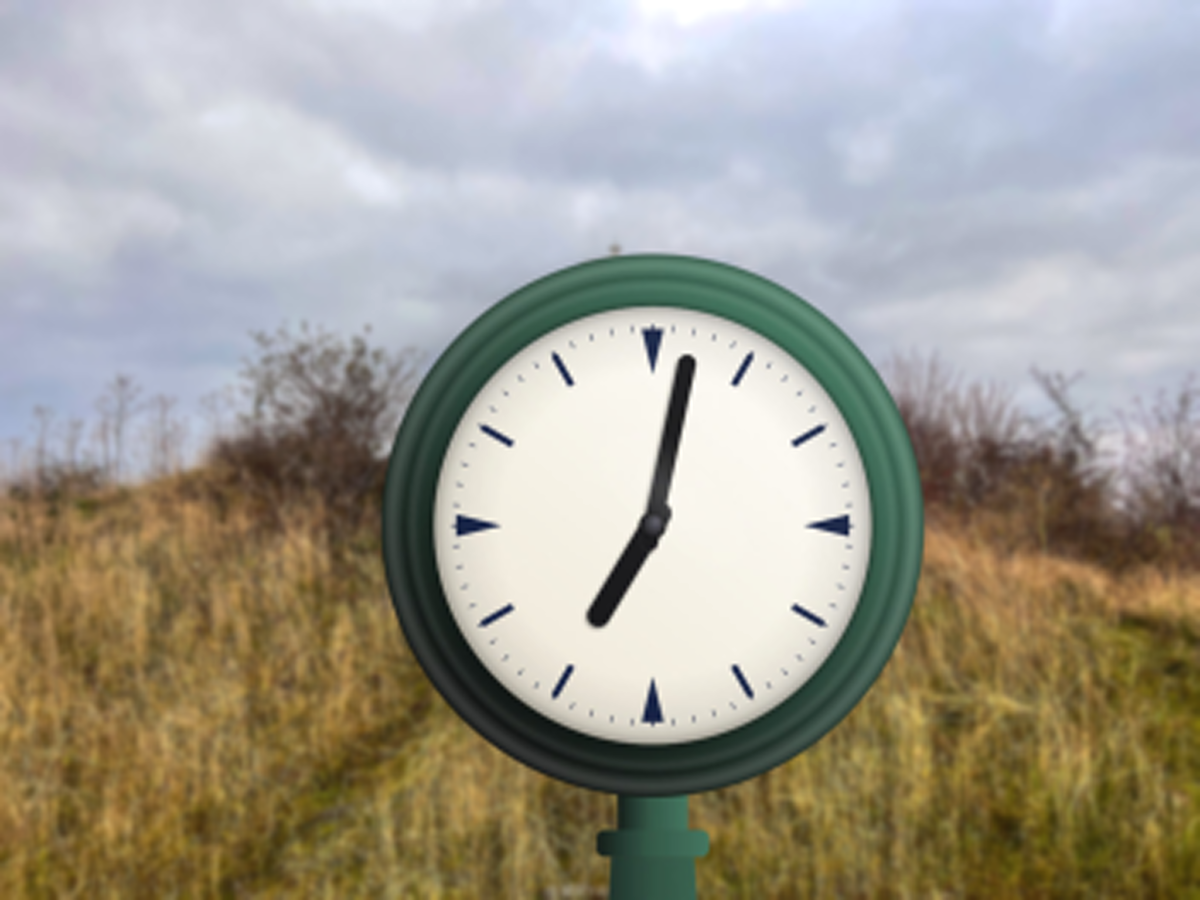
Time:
{"hour": 7, "minute": 2}
